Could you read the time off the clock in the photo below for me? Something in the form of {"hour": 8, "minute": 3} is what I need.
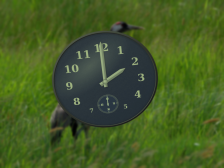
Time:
{"hour": 2, "minute": 0}
